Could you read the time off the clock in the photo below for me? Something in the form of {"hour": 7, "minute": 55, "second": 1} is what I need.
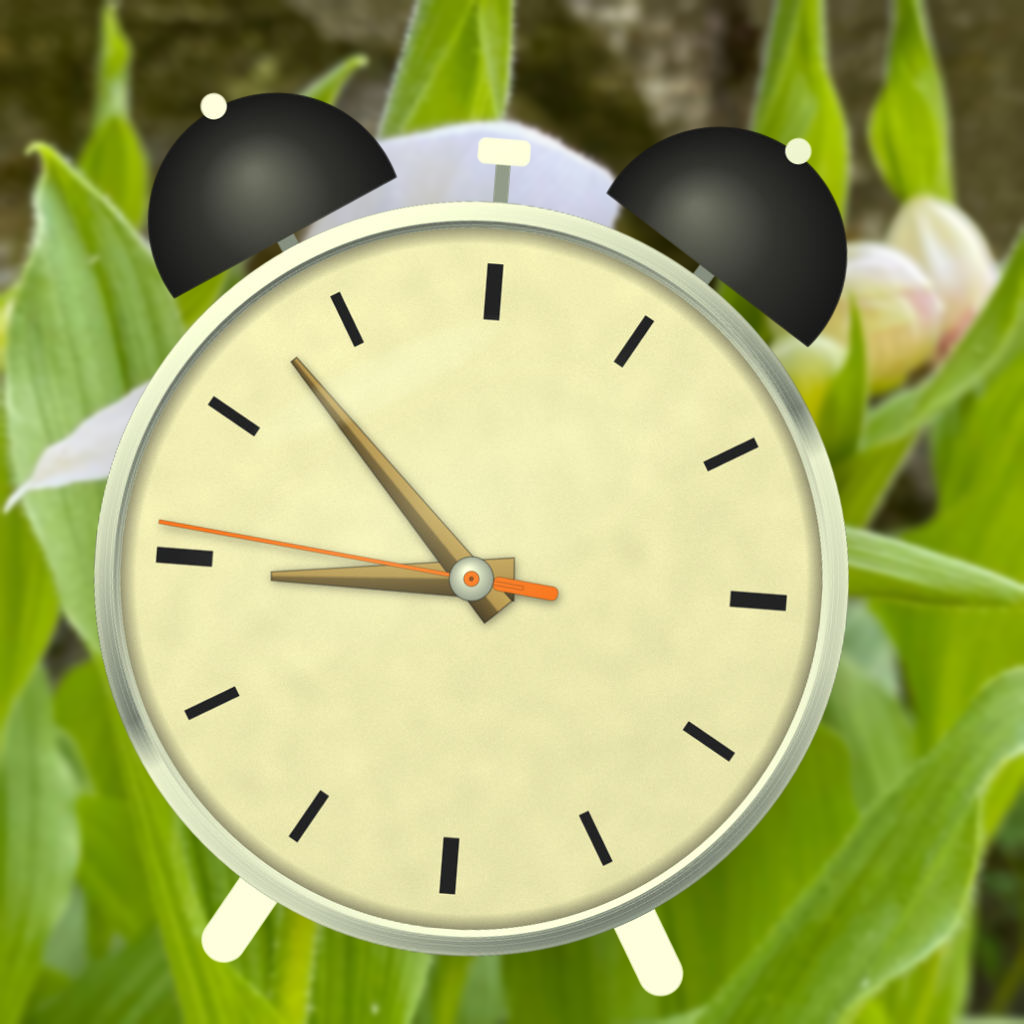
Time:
{"hour": 8, "minute": 52, "second": 46}
